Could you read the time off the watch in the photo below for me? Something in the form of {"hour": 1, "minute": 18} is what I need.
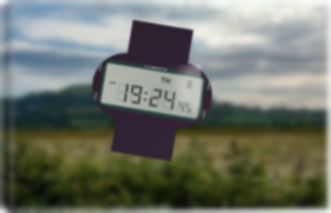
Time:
{"hour": 19, "minute": 24}
